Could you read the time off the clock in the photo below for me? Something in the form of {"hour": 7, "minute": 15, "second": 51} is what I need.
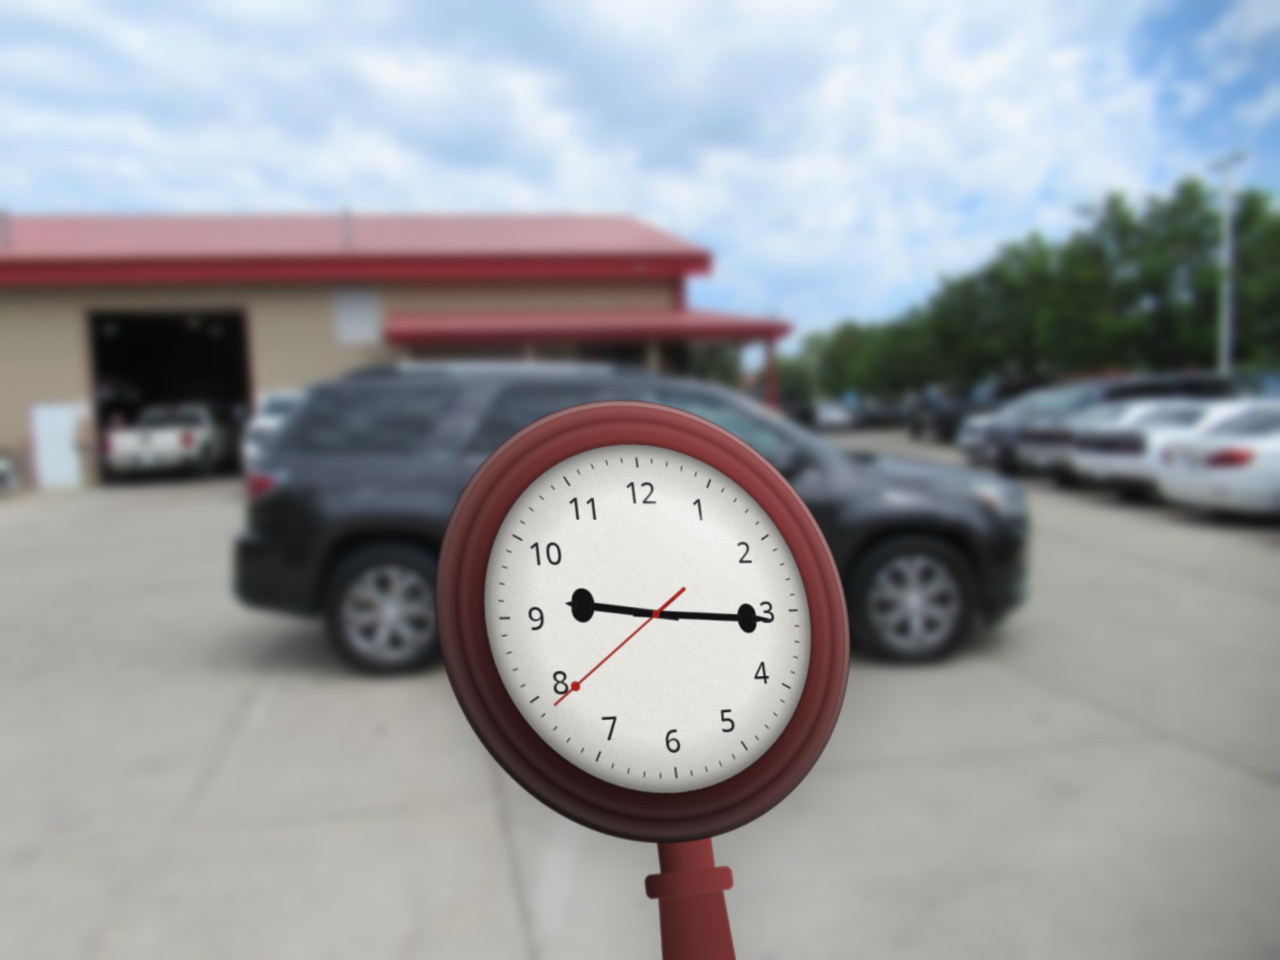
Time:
{"hour": 9, "minute": 15, "second": 39}
